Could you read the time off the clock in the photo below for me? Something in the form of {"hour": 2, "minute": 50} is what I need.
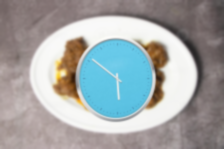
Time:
{"hour": 5, "minute": 51}
